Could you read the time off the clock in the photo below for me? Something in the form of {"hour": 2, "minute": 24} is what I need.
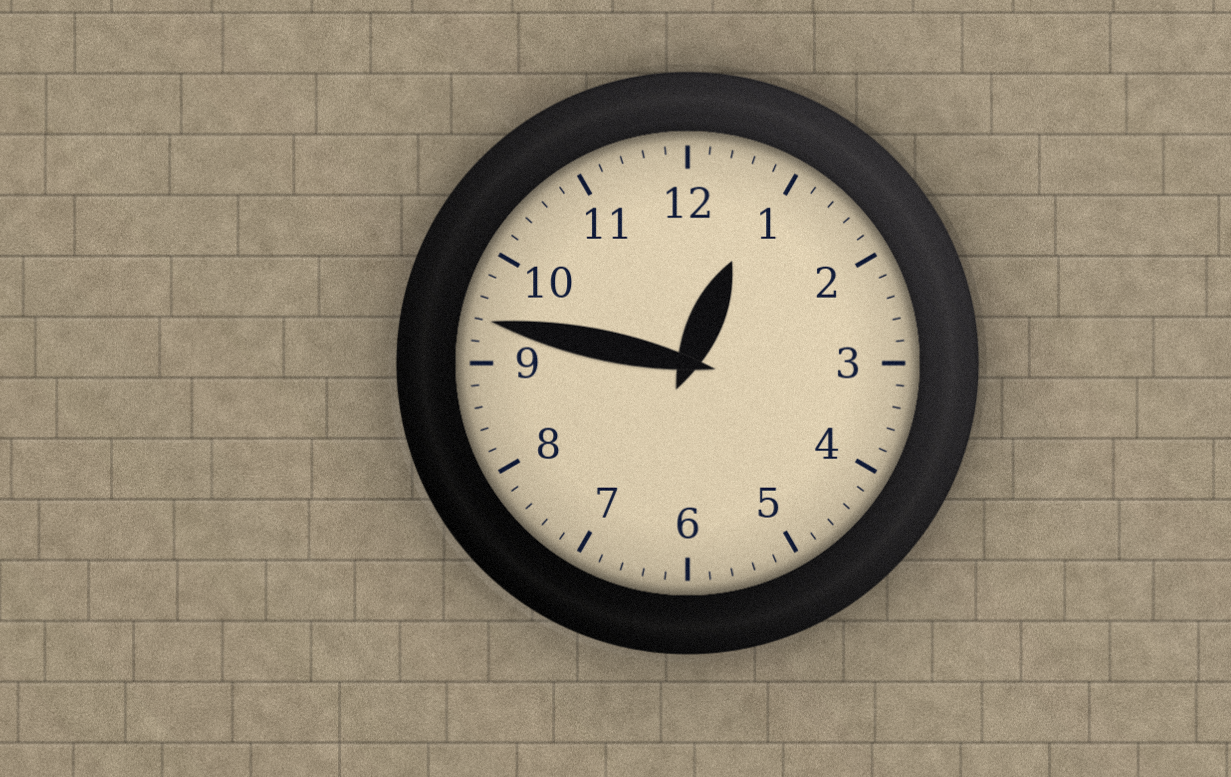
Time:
{"hour": 12, "minute": 47}
